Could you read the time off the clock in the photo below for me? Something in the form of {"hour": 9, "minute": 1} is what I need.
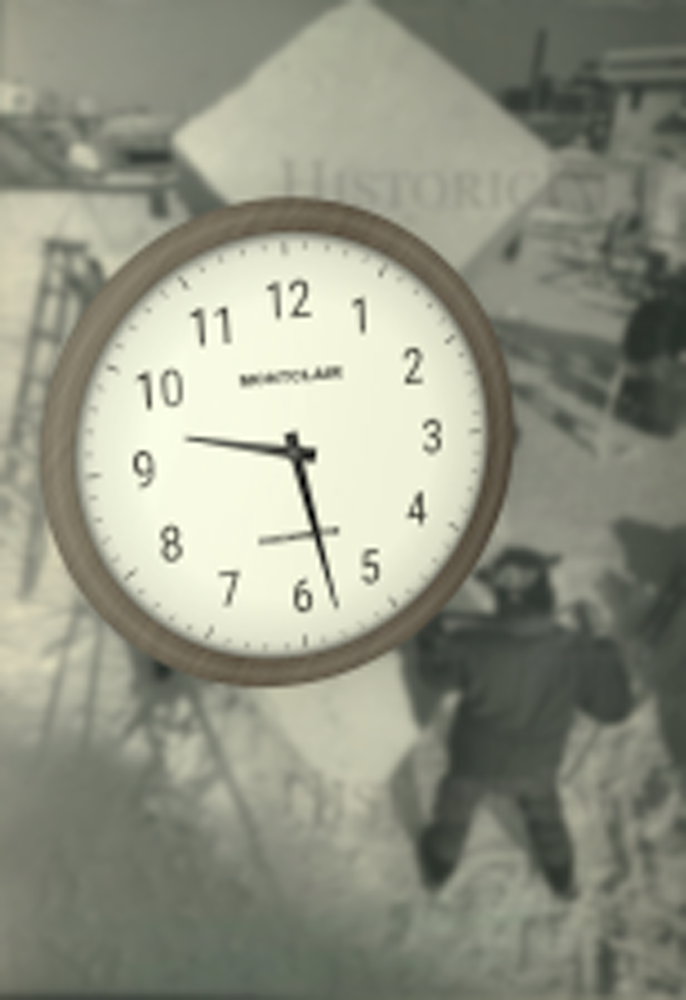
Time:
{"hour": 9, "minute": 28}
